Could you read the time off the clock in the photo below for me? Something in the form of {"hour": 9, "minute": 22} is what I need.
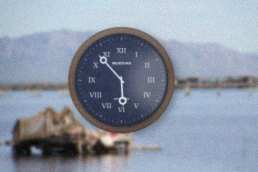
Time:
{"hour": 5, "minute": 53}
